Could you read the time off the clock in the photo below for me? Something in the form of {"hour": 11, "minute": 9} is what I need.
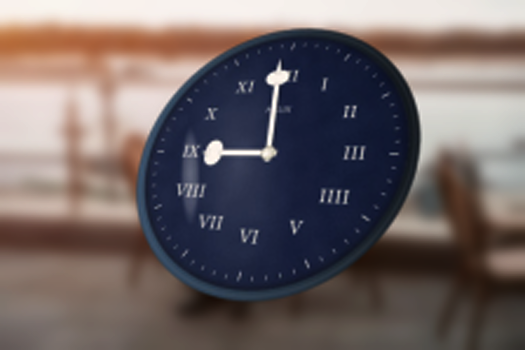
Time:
{"hour": 8, "minute": 59}
